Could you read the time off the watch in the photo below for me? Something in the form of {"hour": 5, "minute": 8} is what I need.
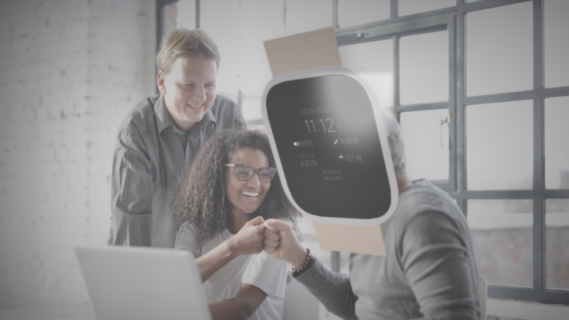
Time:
{"hour": 11, "minute": 12}
